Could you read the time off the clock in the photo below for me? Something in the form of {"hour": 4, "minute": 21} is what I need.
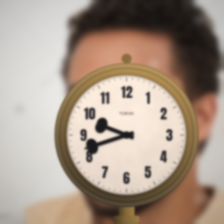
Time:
{"hour": 9, "minute": 42}
